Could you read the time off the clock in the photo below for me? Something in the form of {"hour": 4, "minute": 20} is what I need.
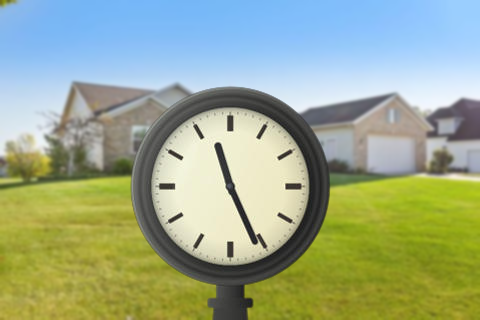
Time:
{"hour": 11, "minute": 26}
